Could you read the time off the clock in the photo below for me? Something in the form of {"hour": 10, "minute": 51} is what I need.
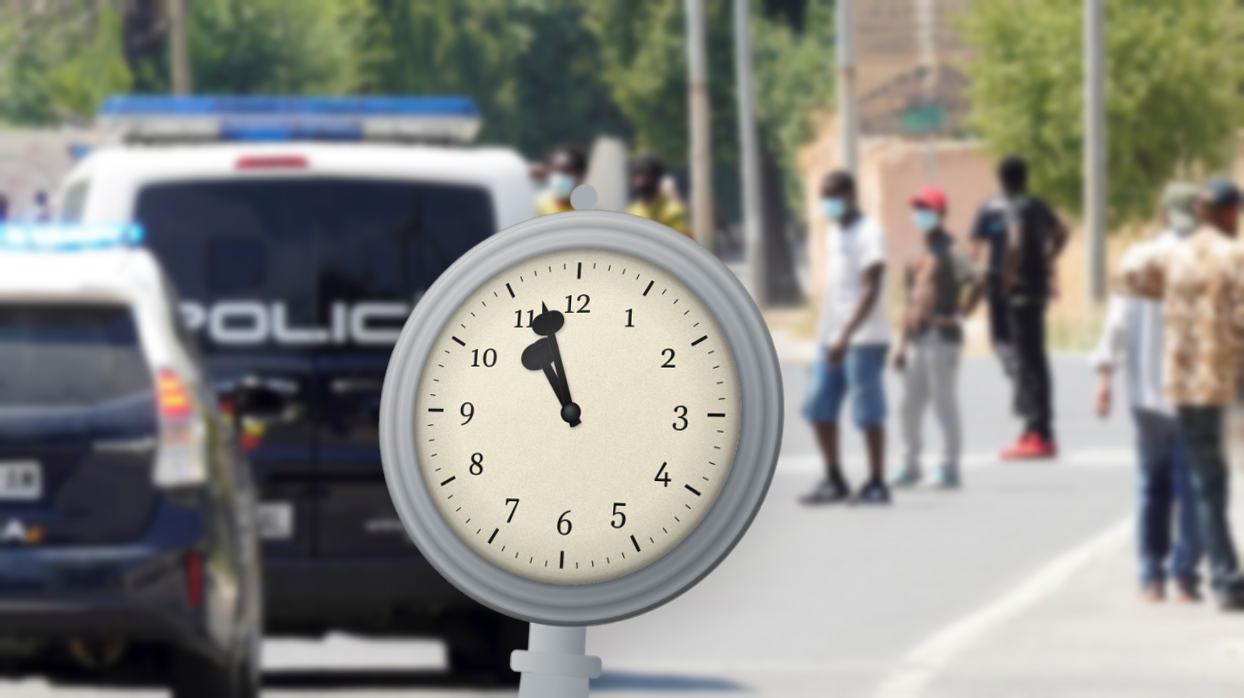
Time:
{"hour": 10, "minute": 57}
